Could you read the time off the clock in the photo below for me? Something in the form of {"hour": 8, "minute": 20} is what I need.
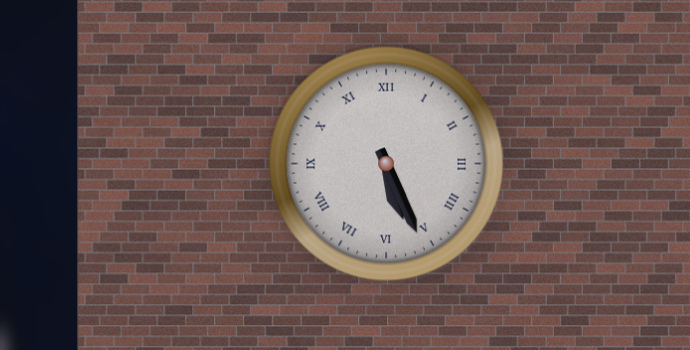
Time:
{"hour": 5, "minute": 26}
